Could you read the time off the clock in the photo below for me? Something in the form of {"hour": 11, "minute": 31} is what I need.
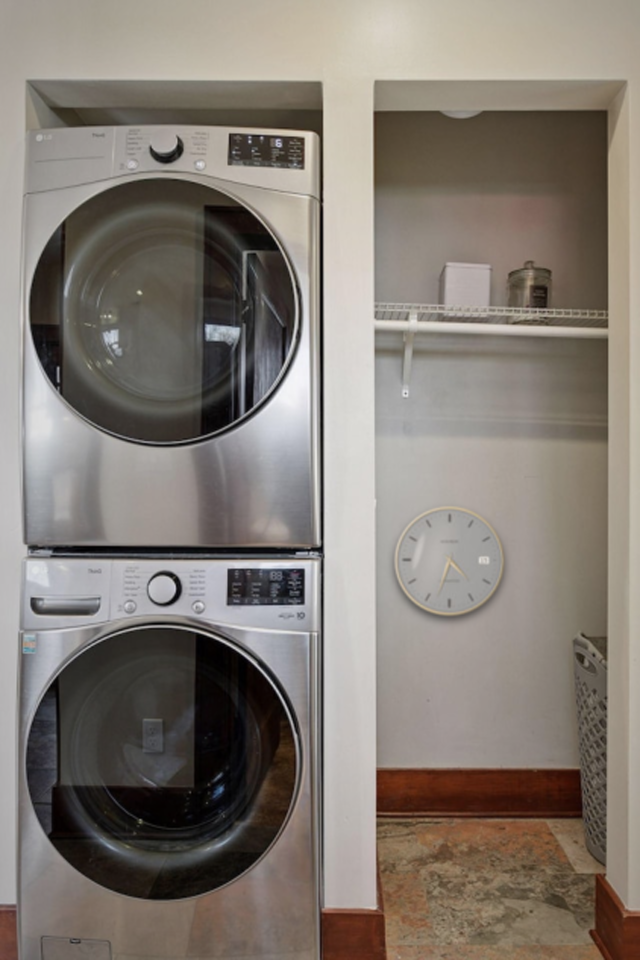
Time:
{"hour": 4, "minute": 33}
